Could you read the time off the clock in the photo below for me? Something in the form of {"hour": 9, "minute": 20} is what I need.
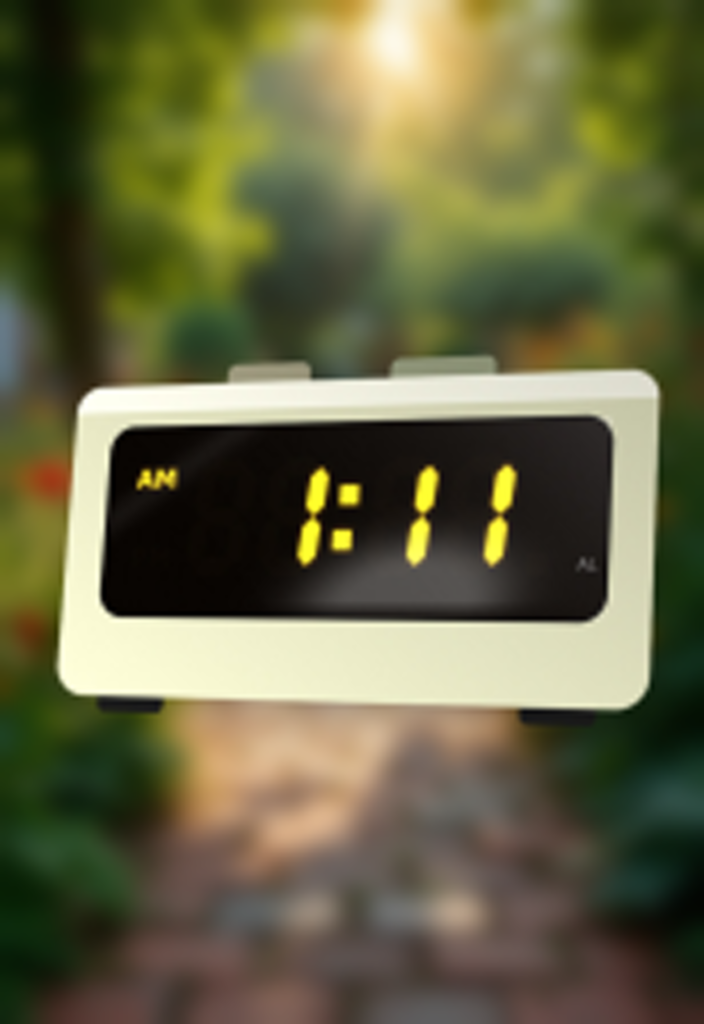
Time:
{"hour": 1, "minute": 11}
